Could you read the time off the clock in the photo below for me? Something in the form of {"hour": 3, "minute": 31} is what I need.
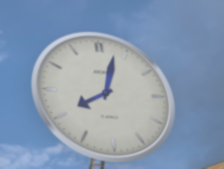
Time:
{"hour": 8, "minute": 3}
